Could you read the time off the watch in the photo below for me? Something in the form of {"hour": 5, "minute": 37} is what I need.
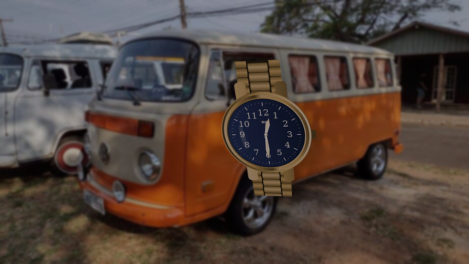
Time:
{"hour": 12, "minute": 30}
